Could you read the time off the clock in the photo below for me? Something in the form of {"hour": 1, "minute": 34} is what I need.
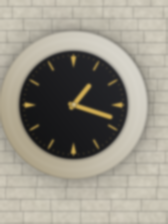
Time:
{"hour": 1, "minute": 18}
